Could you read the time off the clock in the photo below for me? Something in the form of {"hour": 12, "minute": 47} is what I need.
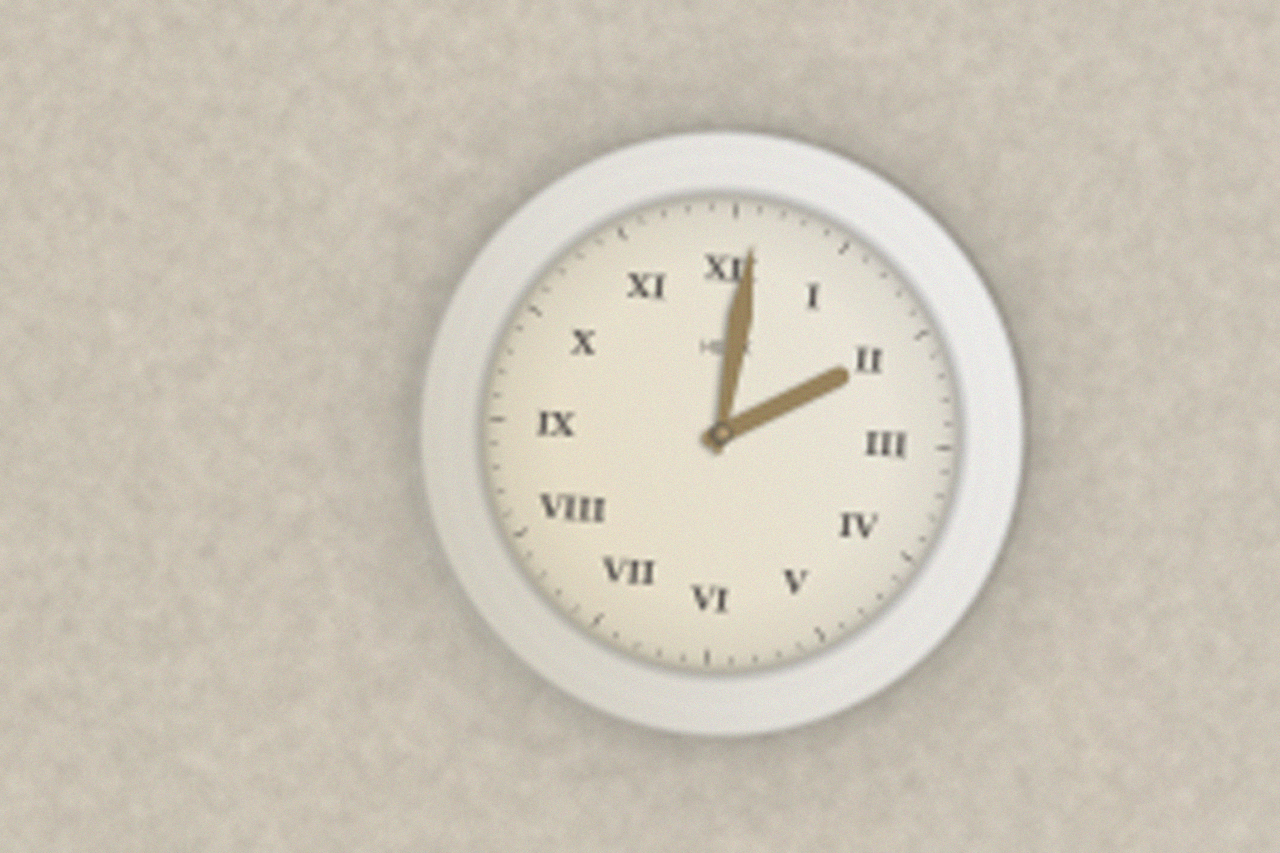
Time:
{"hour": 2, "minute": 1}
